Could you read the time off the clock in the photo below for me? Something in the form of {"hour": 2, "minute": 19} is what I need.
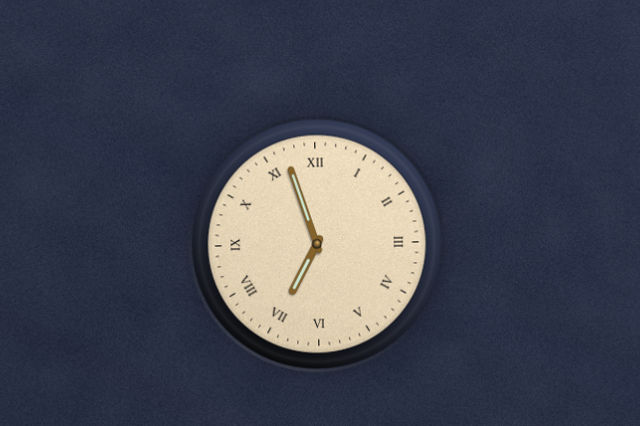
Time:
{"hour": 6, "minute": 57}
